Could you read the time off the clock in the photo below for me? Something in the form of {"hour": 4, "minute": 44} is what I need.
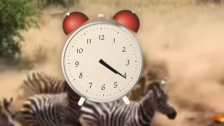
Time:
{"hour": 4, "minute": 21}
